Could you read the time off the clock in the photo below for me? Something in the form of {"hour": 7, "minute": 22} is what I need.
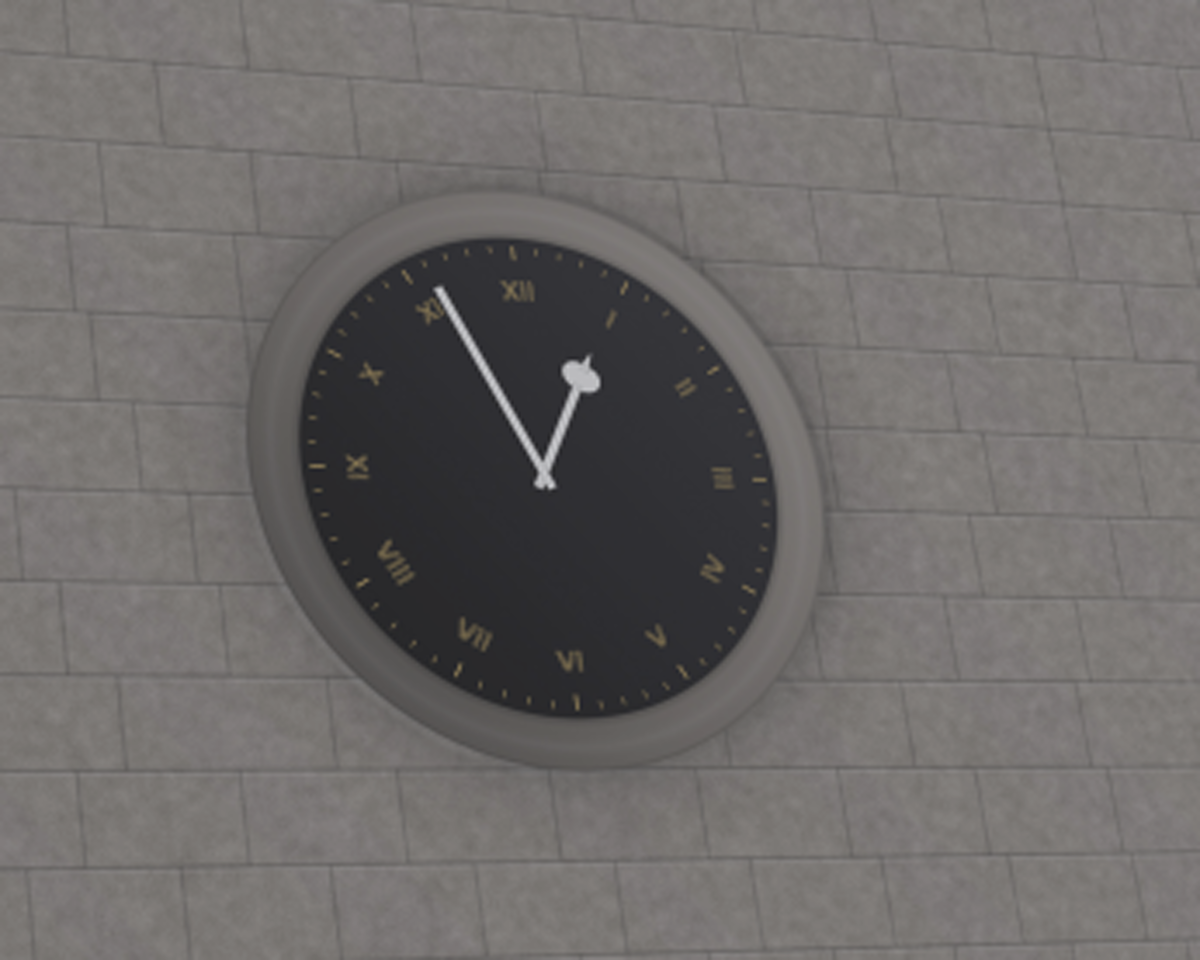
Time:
{"hour": 12, "minute": 56}
